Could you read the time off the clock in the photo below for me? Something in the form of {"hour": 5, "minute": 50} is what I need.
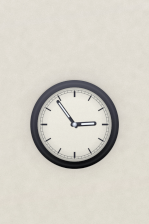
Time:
{"hour": 2, "minute": 54}
